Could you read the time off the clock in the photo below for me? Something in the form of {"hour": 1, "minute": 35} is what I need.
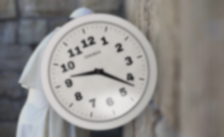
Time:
{"hour": 9, "minute": 22}
